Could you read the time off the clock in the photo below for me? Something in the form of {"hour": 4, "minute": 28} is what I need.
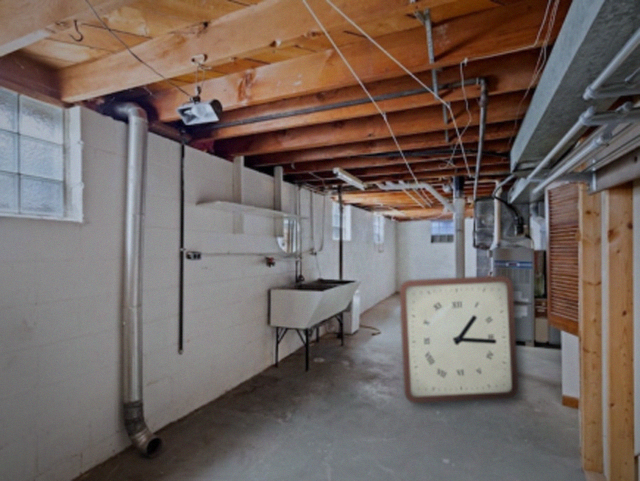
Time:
{"hour": 1, "minute": 16}
